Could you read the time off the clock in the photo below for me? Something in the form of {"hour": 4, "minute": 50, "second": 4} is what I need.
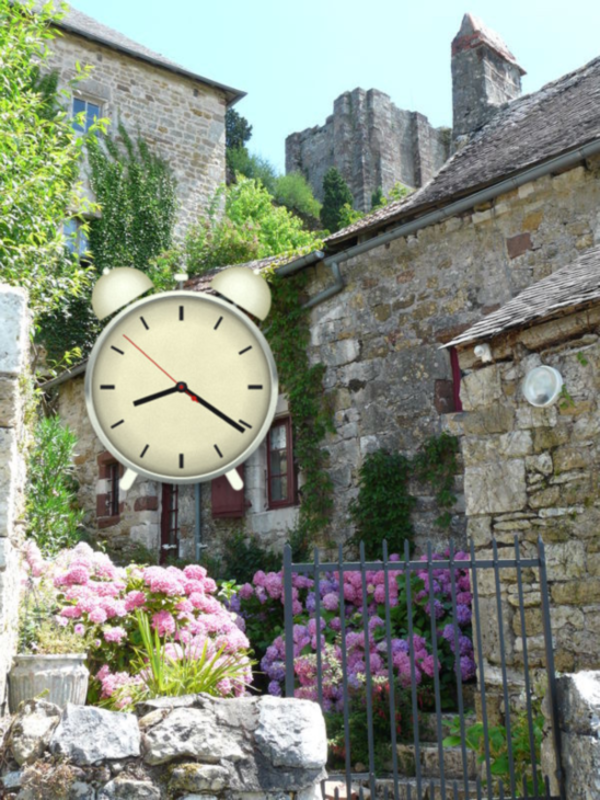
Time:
{"hour": 8, "minute": 20, "second": 52}
